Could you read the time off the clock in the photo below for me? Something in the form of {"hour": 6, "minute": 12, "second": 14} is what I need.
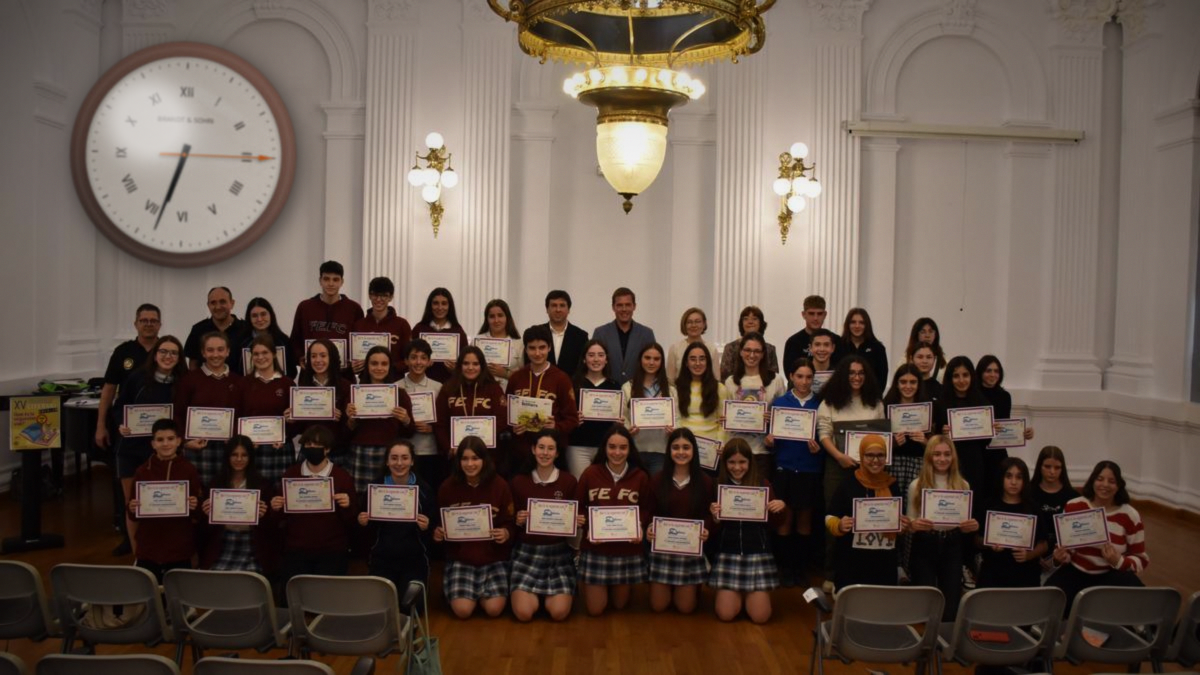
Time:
{"hour": 6, "minute": 33, "second": 15}
